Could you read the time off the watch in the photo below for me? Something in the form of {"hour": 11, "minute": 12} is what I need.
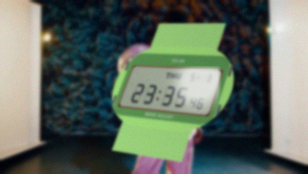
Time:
{"hour": 23, "minute": 35}
